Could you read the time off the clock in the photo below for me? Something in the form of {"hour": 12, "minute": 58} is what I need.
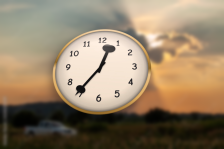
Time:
{"hour": 12, "minute": 36}
